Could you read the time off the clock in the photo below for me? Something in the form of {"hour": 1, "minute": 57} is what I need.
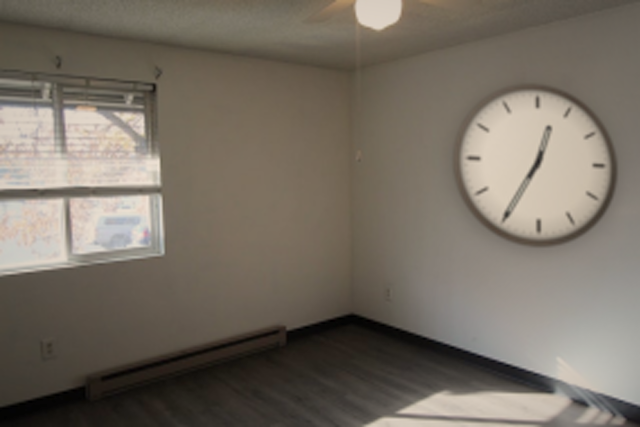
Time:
{"hour": 12, "minute": 35}
